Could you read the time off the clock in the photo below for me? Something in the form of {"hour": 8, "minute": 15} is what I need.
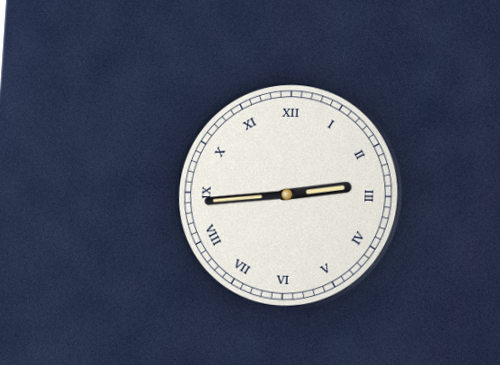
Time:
{"hour": 2, "minute": 44}
